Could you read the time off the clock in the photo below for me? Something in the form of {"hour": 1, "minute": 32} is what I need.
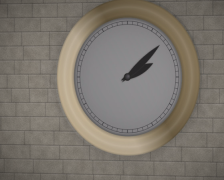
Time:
{"hour": 2, "minute": 8}
